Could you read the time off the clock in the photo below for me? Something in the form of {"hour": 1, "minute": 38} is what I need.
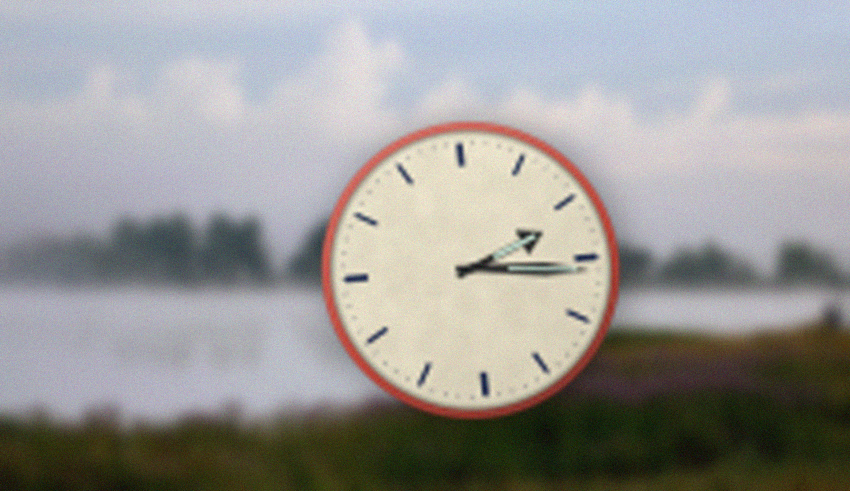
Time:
{"hour": 2, "minute": 16}
